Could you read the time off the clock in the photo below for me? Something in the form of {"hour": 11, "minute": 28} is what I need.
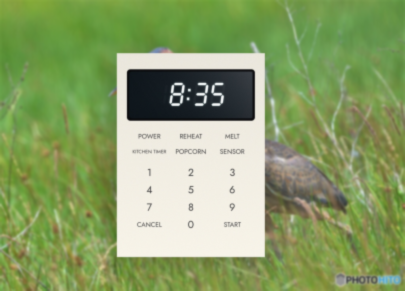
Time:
{"hour": 8, "minute": 35}
